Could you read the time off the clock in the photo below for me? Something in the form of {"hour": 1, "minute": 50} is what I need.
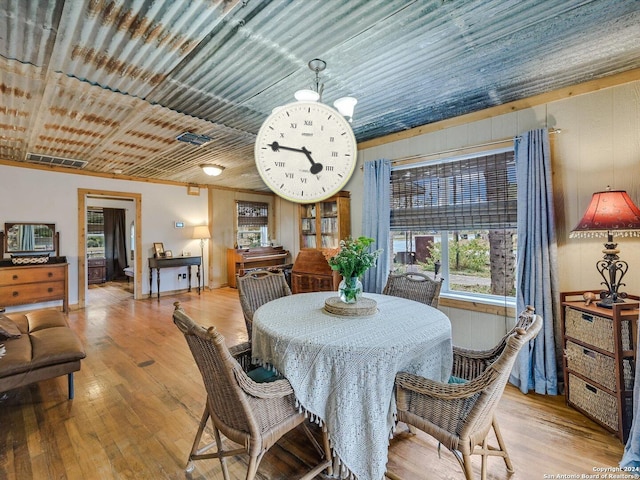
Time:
{"hour": 4, "minute": 46}
